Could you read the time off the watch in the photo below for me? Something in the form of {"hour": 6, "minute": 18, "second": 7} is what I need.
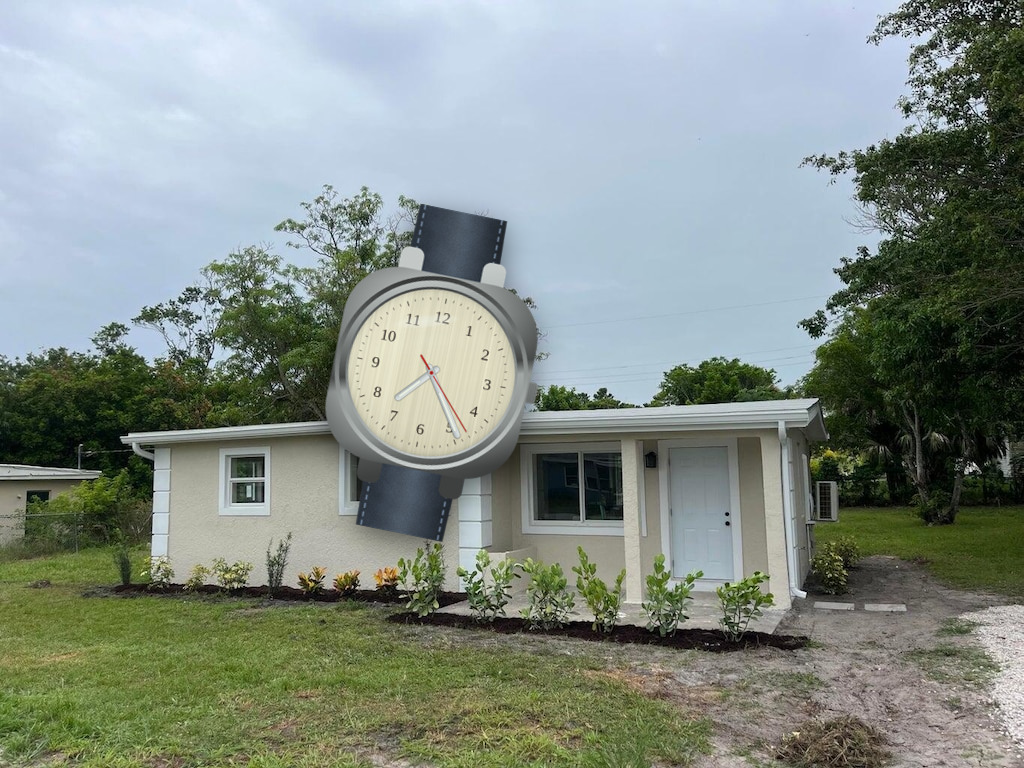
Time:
{"hour": 7, "minute": 24, "second": 23}
